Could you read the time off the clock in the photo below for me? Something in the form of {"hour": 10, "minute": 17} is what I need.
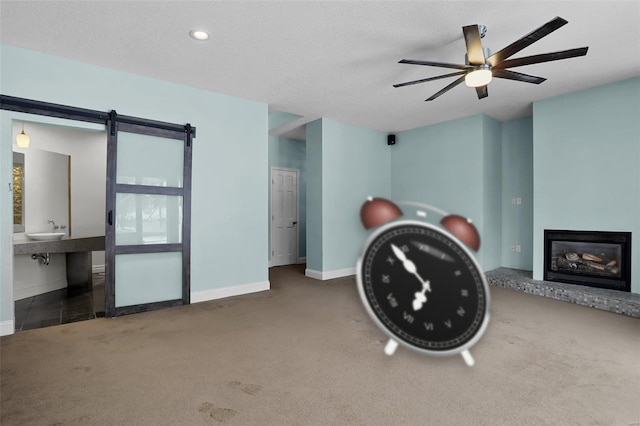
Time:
{"hour": 6, "minute": 53}
